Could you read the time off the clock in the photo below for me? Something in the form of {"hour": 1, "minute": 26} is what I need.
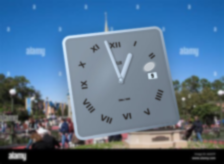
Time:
{"hour": 12, "minute": 58}
